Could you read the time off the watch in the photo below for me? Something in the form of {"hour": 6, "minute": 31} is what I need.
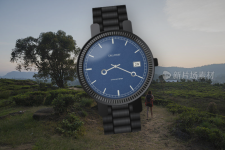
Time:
{"hour": 8, "minute": 20}
